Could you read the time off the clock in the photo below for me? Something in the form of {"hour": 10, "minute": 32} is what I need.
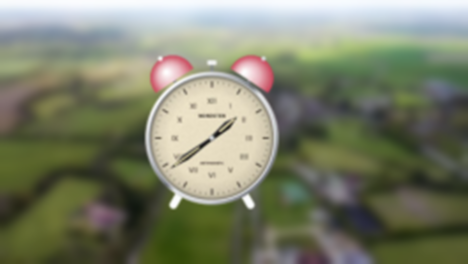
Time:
{"hour": 1, "minute": 39}
